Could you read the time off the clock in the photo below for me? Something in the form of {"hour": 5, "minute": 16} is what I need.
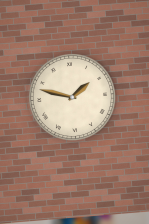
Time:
{"hour": 1, "minute": 48}
